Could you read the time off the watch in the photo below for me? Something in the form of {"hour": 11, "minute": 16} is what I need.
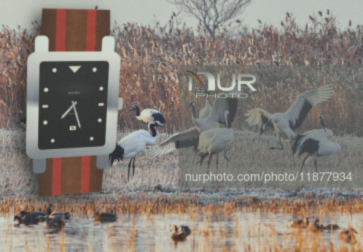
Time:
{"hour": 7, "minute": 27}
